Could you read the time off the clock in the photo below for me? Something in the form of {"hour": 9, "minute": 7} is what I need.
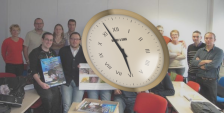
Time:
{"hour": 5, "minute": 57}
